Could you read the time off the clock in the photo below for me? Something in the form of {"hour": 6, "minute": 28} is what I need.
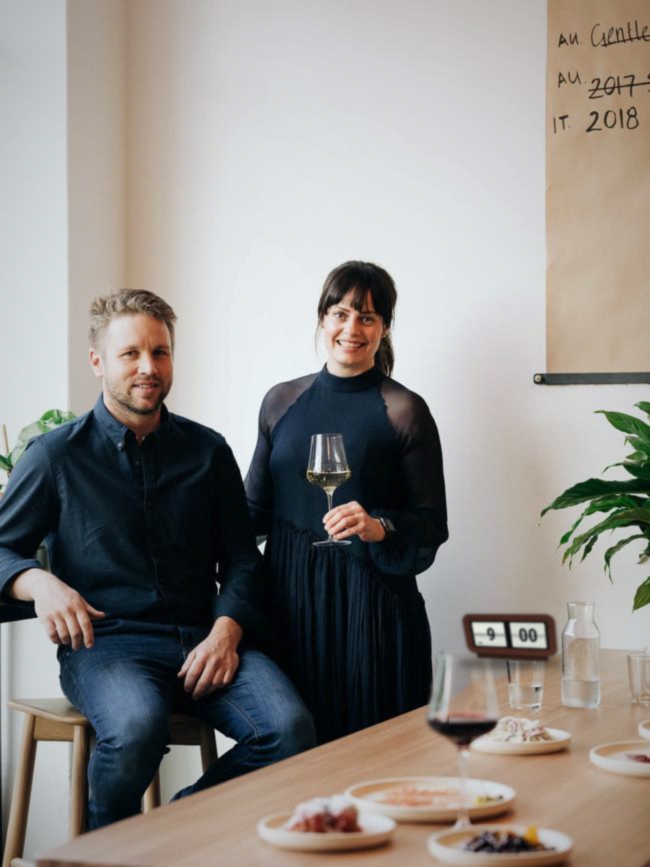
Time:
{"hour": 9, "minute": 0}
